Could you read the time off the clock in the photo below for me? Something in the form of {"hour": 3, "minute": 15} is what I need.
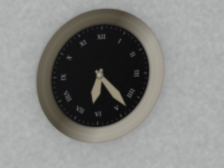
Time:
{"hour": 6, "minute": 23}
